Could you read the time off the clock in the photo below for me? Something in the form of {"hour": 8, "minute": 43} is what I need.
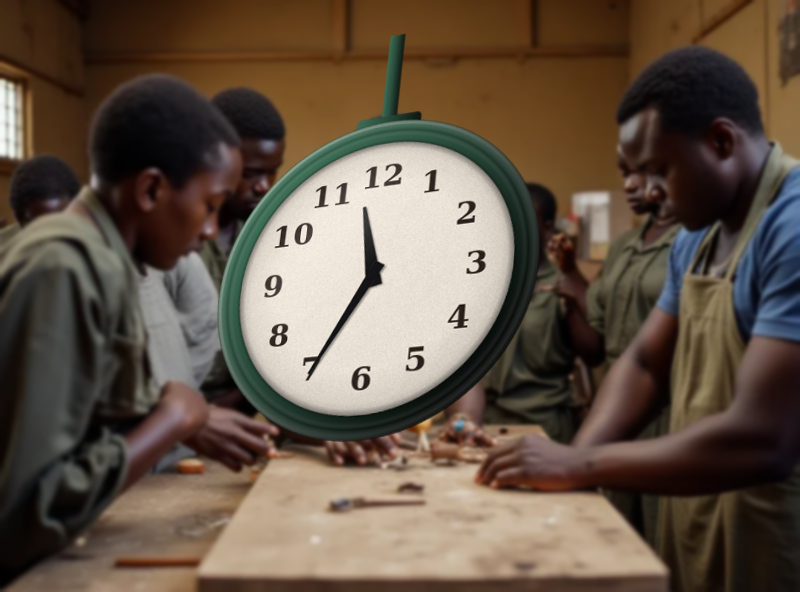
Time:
{"hour": 11, "minute": 35}
